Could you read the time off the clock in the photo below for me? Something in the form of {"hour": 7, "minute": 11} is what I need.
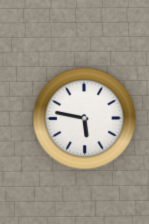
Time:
{"hour": 5, "minute": 47}
